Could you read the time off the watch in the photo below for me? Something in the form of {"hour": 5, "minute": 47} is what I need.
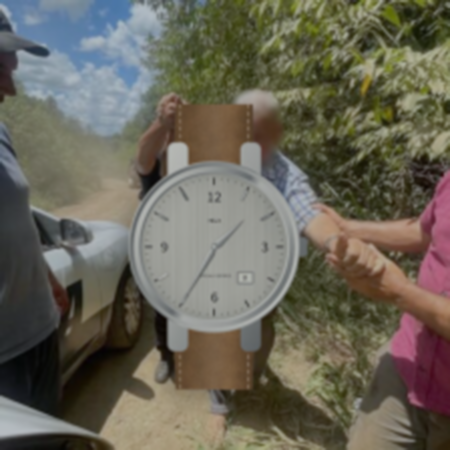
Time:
{"hour": 1, "minute": 35}
